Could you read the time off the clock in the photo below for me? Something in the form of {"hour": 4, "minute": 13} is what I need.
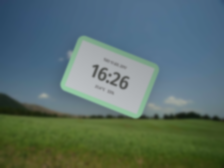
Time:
{"hour": 16, "minute": 26}
